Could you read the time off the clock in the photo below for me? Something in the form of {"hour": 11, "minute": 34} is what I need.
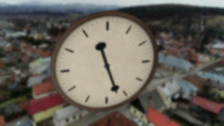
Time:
{"hour": 11, "minute": 27}
